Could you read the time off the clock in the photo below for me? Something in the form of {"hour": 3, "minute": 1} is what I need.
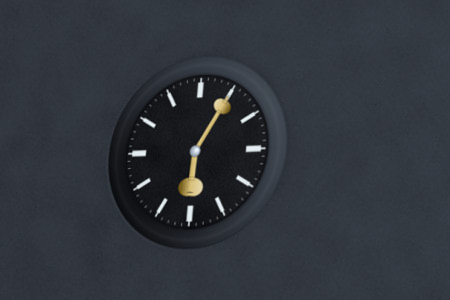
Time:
{"hour": 6, "minute": 5}
